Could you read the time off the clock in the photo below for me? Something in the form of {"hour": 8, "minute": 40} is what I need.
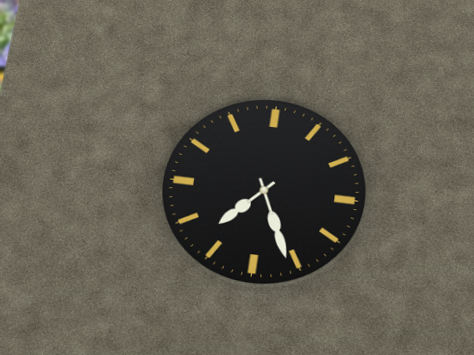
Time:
{"hour": 7, "minute": 26}
